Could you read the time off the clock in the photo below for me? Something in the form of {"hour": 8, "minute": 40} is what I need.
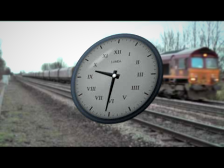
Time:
{"hour": 9, "minute": 31}
